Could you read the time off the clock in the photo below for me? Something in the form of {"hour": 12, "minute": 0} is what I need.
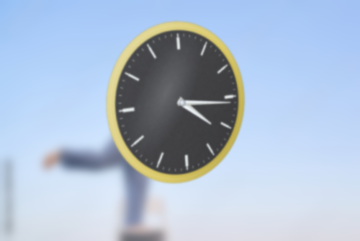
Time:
{"hour": 4, "minute": 16}
